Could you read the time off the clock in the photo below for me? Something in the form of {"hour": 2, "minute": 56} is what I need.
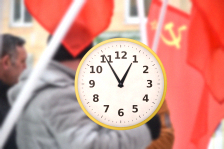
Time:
{"hour": 12, "minute": 55}
